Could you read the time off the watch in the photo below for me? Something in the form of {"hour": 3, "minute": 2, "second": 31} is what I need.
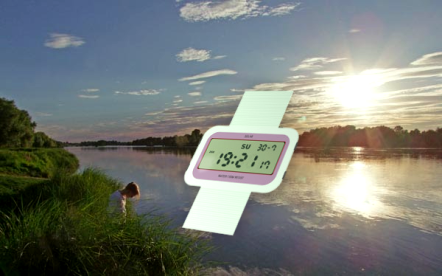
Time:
{"hour": 19, "minute": 21, "second": 17}
